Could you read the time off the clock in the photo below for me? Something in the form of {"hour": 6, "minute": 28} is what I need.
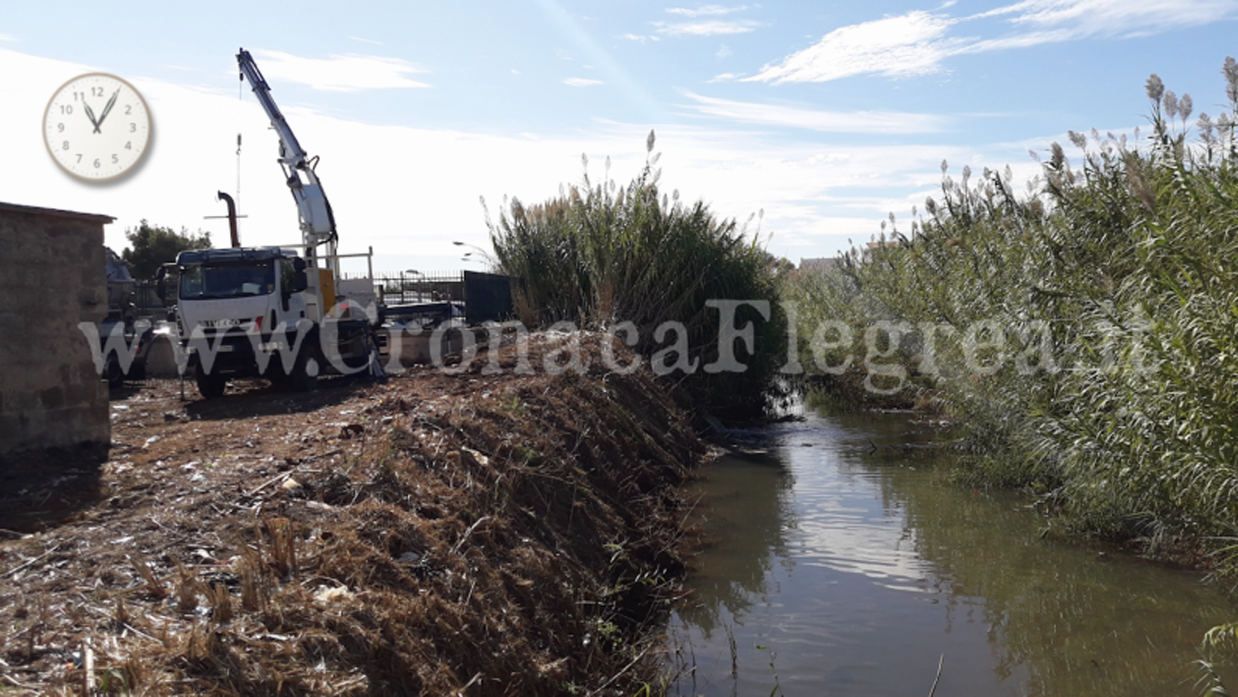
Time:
{"hour": 11, "minute": 5}
